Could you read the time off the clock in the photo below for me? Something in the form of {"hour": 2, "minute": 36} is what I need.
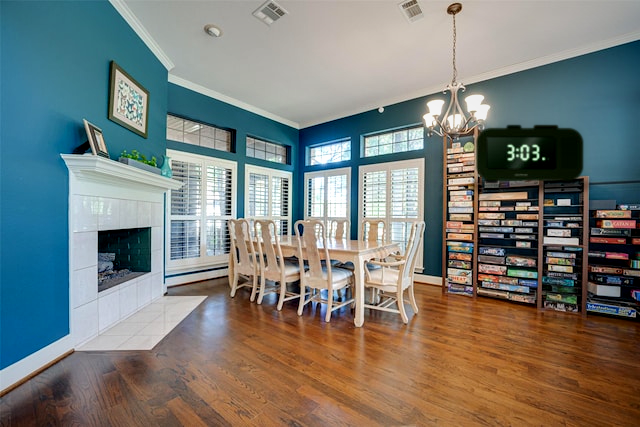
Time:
{"hour": 3, "minute": 3}
